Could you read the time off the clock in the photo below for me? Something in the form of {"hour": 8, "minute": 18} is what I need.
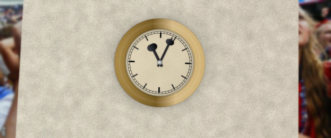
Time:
{"hour": 11, "minute": 4}
